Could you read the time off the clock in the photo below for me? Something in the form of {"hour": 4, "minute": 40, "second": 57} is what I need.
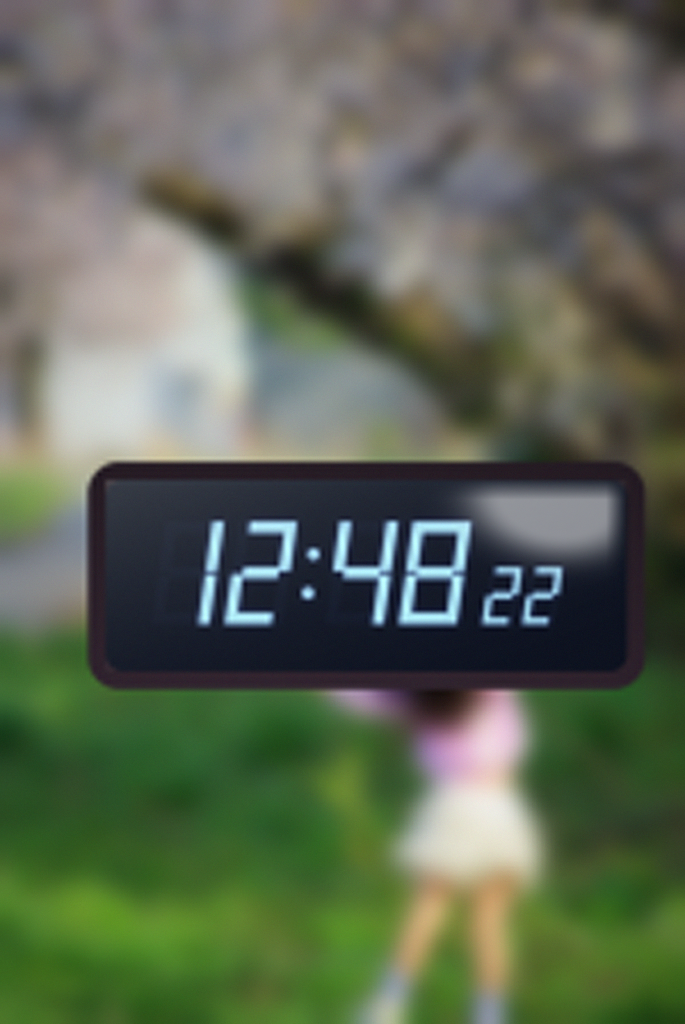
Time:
{"hour": 12, "minute": 48, "second": 22}
